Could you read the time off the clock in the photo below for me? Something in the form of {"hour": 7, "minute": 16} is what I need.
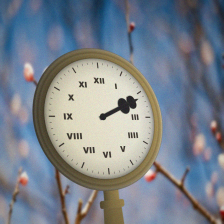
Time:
{"hour": 2, "minute": 11}
